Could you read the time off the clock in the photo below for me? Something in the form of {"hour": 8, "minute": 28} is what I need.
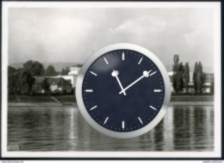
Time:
{"hour": 11, "minute": 9}
